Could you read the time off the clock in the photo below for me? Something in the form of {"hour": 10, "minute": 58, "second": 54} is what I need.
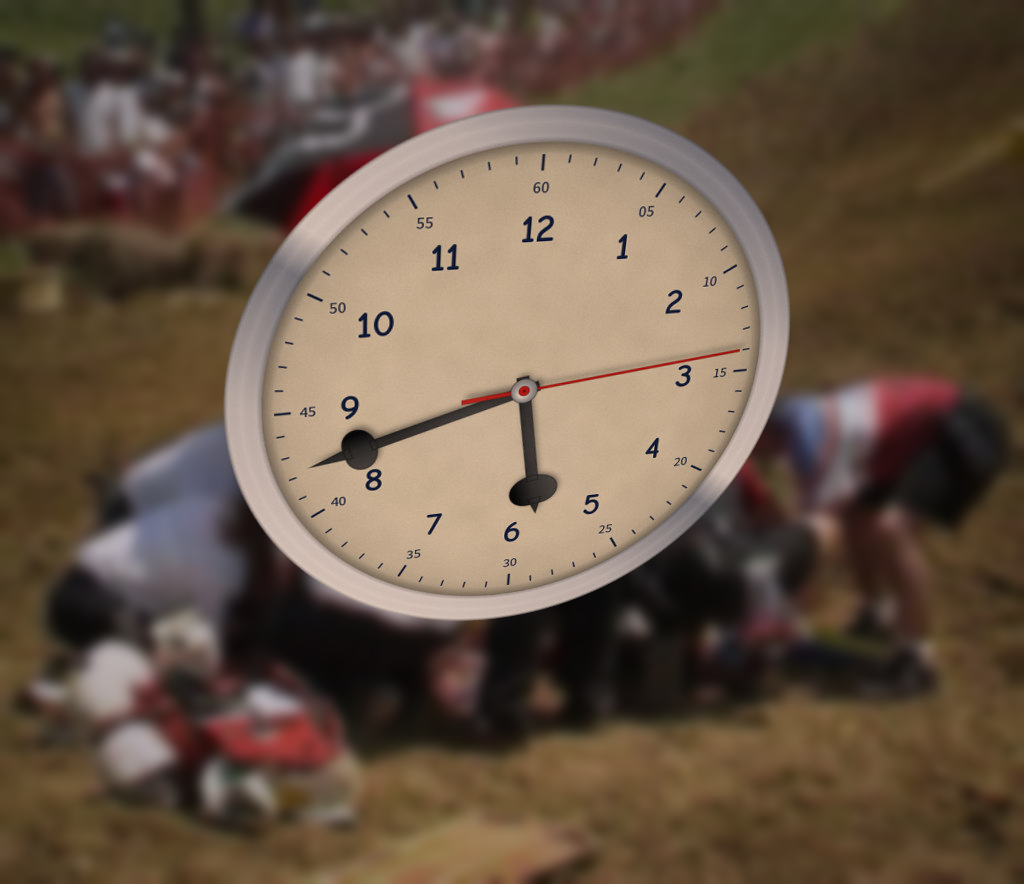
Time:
{"hour": 5, "minute": 42, "second": 14}
